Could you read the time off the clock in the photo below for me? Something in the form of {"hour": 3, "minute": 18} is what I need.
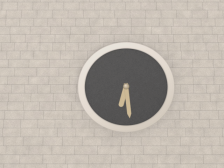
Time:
{"hour": 6, "minute": 29}
